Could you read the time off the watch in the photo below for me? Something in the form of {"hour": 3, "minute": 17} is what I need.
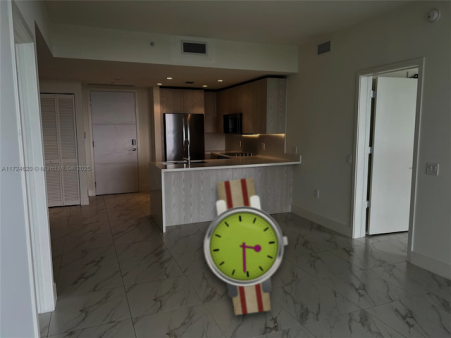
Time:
{"hour": 3, "minute": 31}
